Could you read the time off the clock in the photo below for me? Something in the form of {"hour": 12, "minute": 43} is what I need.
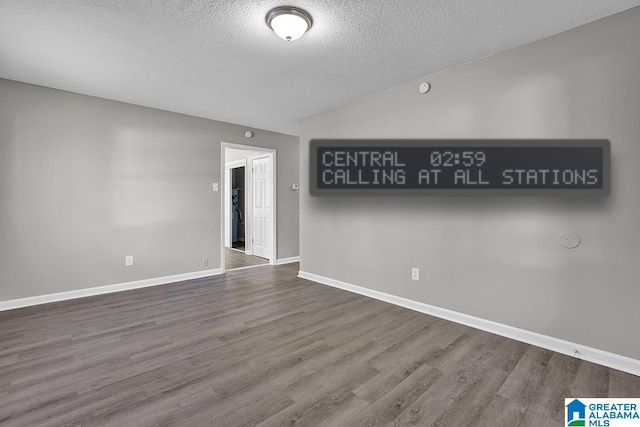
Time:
{"hour": 2, "minute": 59}
